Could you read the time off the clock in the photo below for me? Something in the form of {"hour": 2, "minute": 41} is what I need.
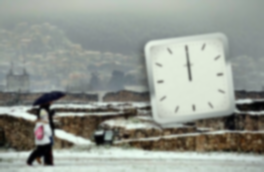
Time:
{"hour": 12, "minute": 0}
